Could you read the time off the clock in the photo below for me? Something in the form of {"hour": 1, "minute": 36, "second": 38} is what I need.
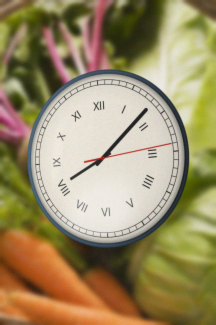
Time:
{"hour": 8, "minute": 8, "second": 14}
